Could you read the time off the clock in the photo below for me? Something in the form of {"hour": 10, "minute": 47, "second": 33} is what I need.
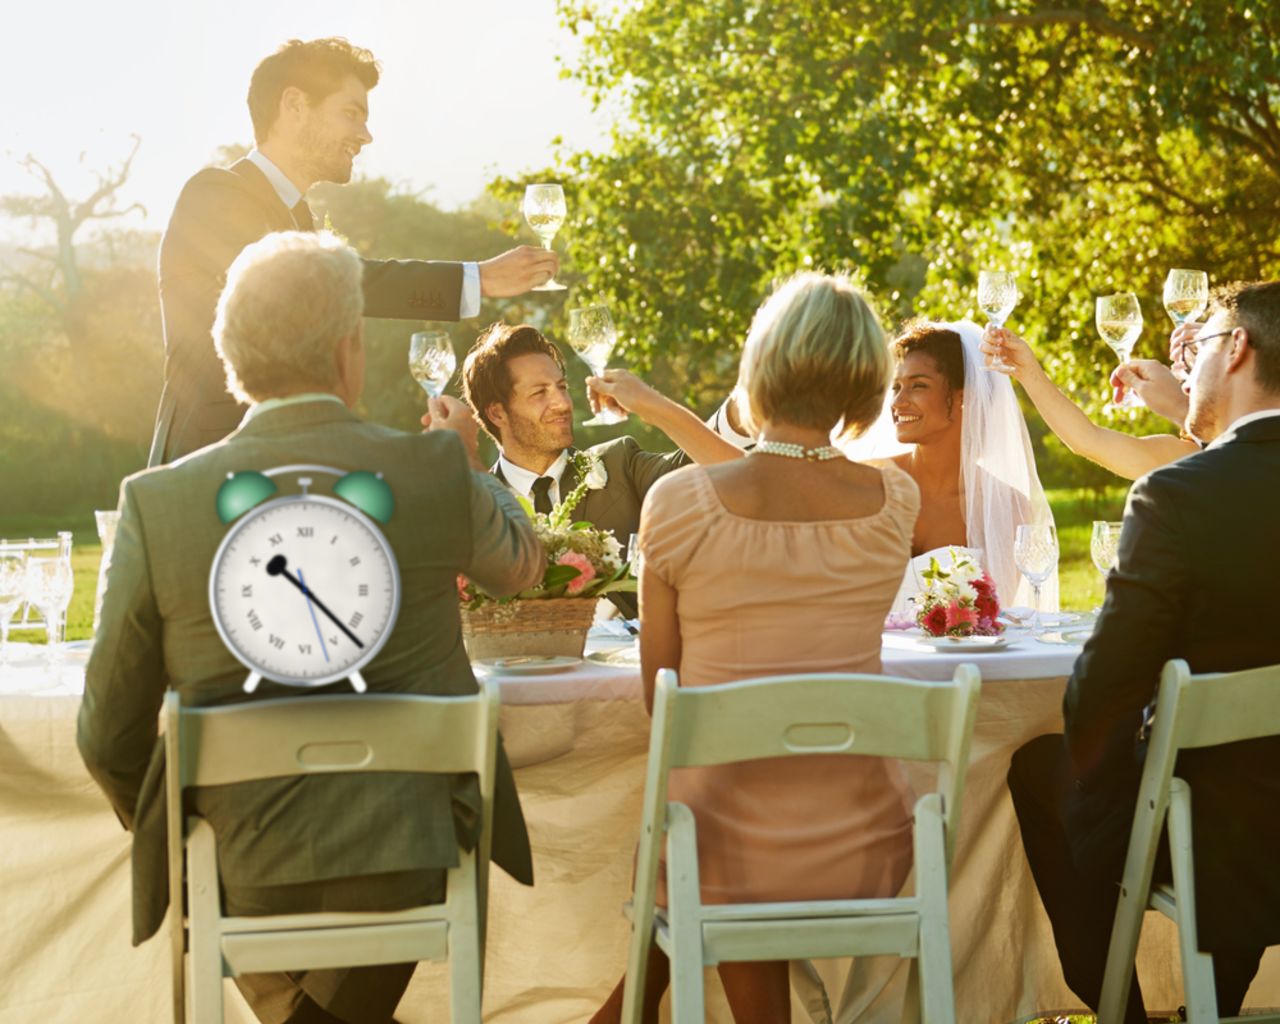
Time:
{"hour": 10, "minute": 22, "second": 27}
